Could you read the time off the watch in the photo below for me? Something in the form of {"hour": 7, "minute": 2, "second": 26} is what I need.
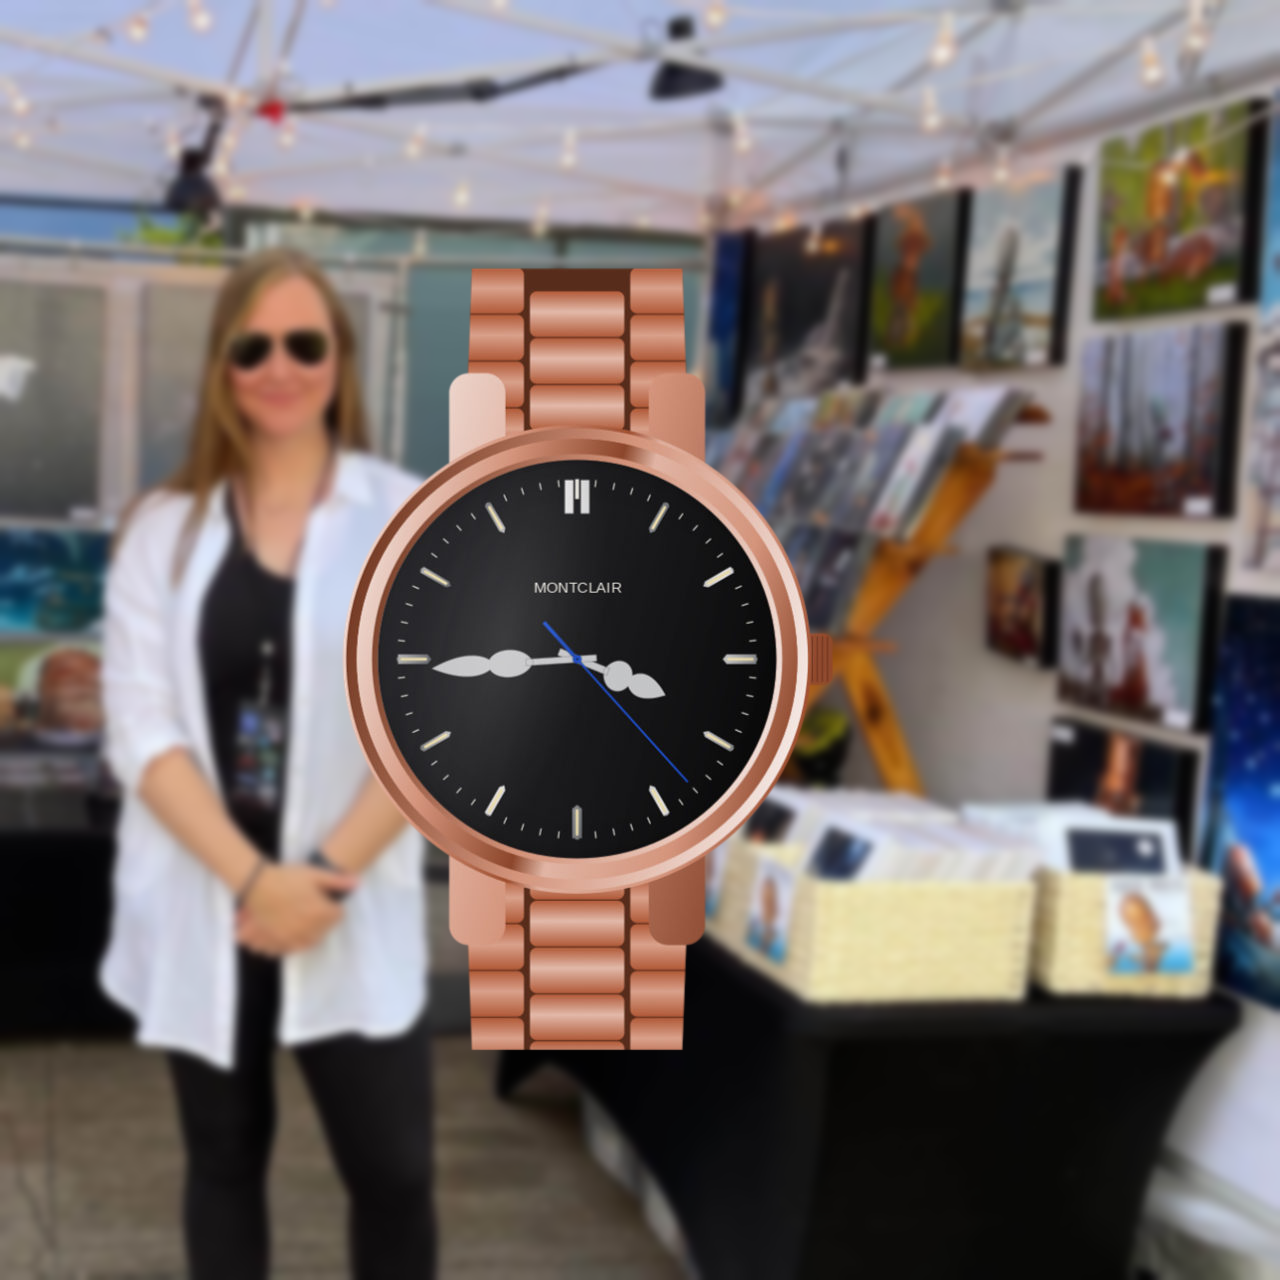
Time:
{"hour": 3, "minute": 44, "second": 23}
